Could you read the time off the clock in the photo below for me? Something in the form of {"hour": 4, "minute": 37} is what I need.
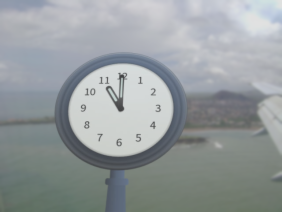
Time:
{"hour": 11, "minute": 0}
